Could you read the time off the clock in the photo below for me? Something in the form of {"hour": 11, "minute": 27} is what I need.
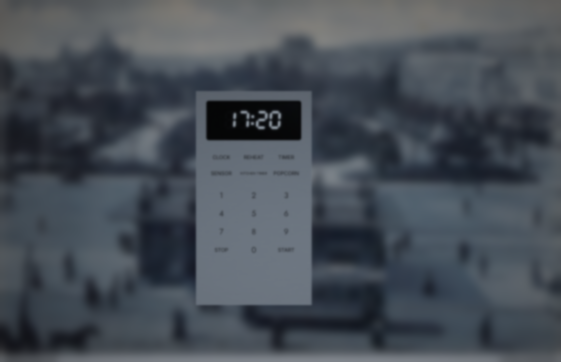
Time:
{"hour": 17, "minute": 20}
